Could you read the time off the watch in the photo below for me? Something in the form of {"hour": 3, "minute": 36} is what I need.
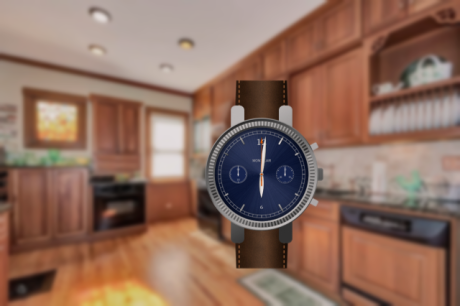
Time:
{"hour": 6, "minute": 1}
